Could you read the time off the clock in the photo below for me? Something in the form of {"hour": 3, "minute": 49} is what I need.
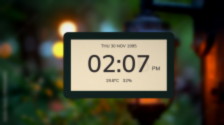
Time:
{"hour": 2, "minute": 7}
